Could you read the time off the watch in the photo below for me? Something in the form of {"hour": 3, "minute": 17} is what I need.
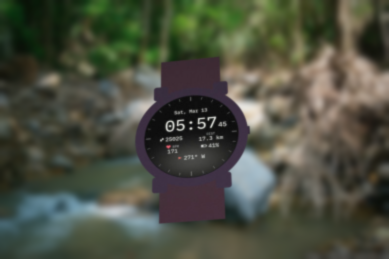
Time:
{"hour": 5, "minute": 57}
